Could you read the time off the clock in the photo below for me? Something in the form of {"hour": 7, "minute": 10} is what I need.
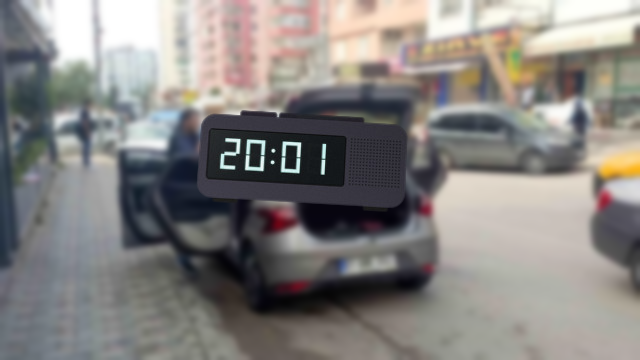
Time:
{"hour": 20, "minute": 1}
